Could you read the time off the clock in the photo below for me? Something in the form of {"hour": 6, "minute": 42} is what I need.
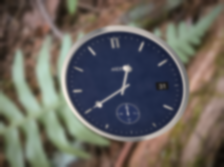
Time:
{"hour": 12, "minute": 40}
